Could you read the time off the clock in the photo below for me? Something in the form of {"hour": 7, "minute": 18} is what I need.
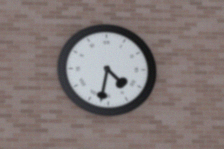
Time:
{"hour": 4, "minute": 32}
